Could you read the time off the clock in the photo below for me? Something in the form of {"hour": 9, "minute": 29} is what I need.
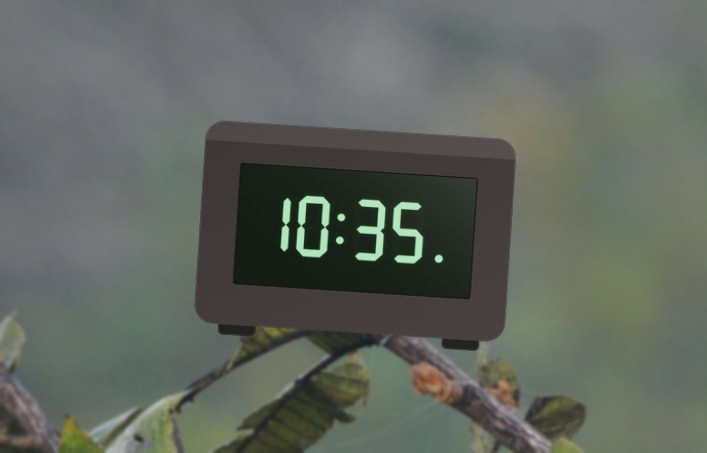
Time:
{"hour": 10, "minute": 35}
